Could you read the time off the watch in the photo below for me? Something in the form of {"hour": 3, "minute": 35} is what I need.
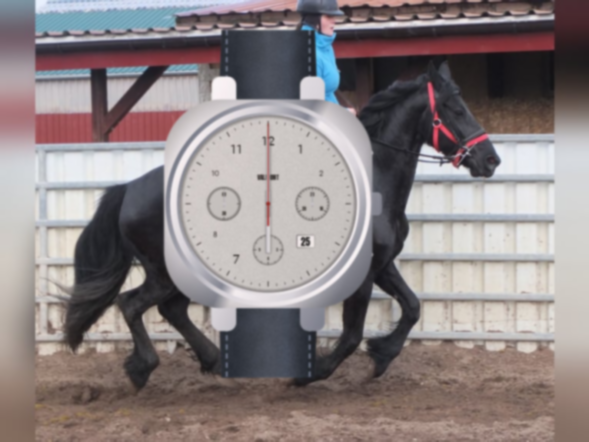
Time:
{"hour": 6, "minute": 0}
